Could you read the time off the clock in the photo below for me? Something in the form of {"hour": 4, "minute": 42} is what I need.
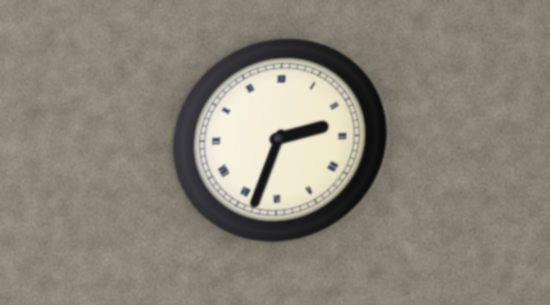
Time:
{"hour": 2, "minute": 33}
